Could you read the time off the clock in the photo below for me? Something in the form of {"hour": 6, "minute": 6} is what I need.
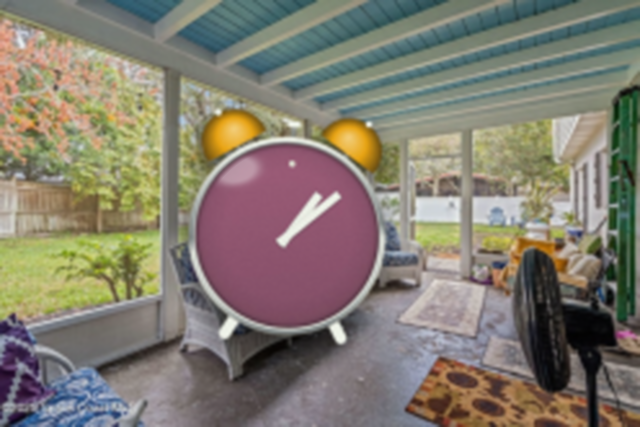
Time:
{"hour": 1, "minute": 8}
